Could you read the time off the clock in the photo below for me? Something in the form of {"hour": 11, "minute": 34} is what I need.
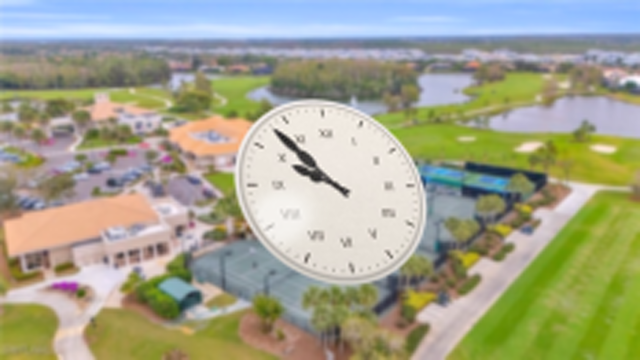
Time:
{"hour": 9, "minute": 53}
